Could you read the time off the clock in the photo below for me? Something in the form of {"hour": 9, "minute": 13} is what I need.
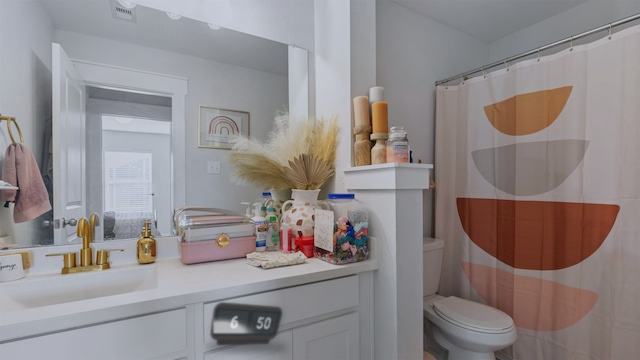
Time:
{"hour": 6, "minute": 50}
